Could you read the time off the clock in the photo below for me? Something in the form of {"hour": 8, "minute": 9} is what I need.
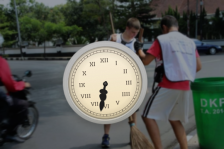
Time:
{"hour": 6, "minute": 32}
